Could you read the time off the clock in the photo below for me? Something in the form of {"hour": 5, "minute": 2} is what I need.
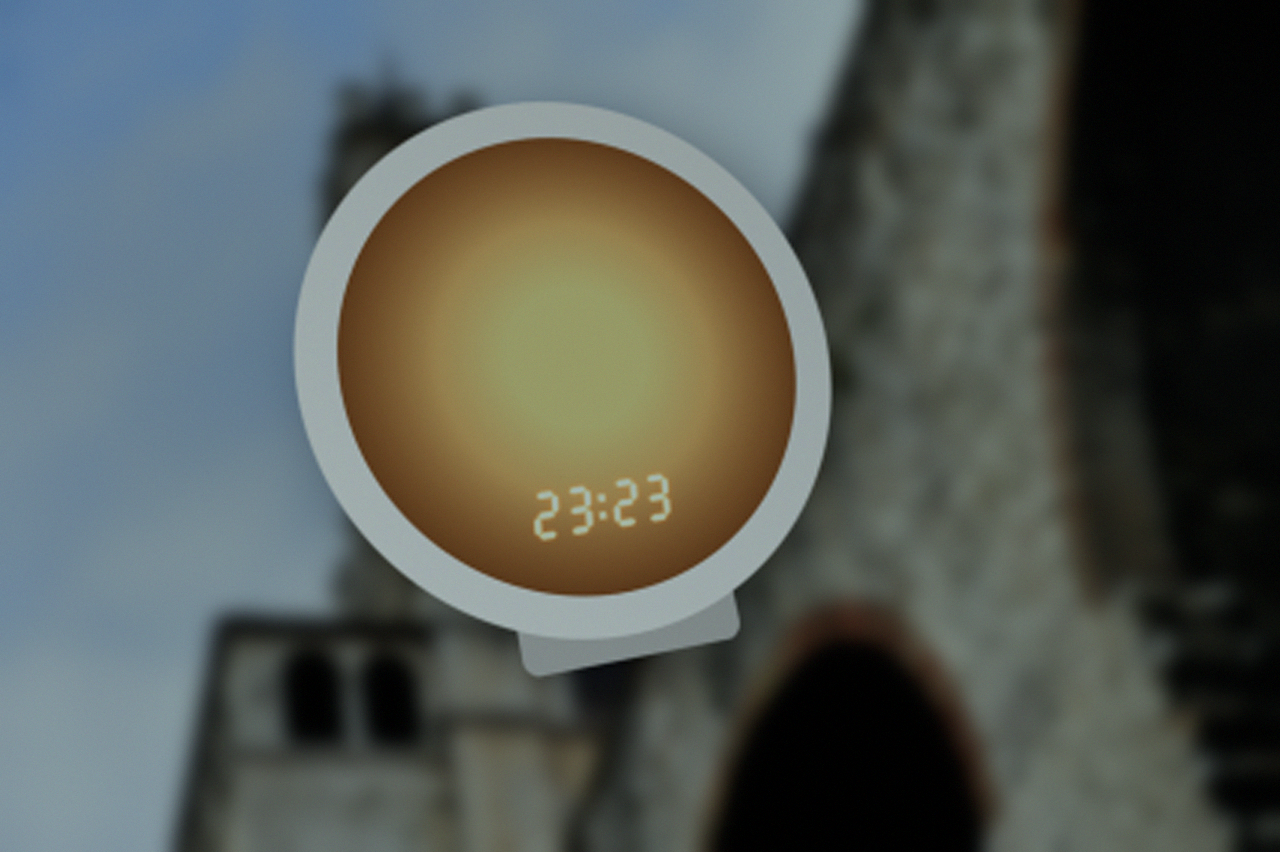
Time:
{"hour": 23, "minute": 23}
